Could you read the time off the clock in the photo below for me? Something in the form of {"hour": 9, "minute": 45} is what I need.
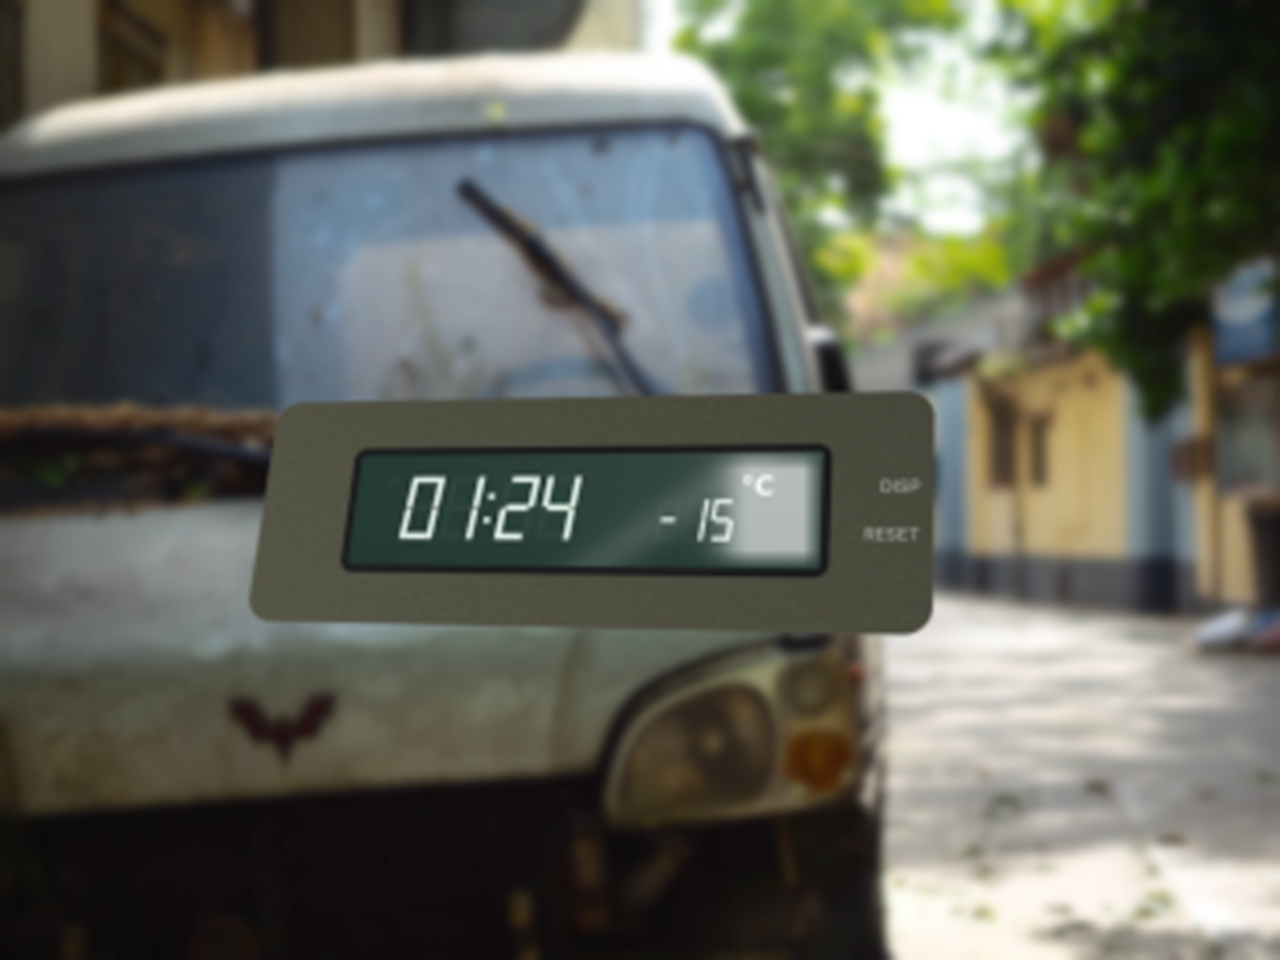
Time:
{"hour": 1, "minute": 24}
